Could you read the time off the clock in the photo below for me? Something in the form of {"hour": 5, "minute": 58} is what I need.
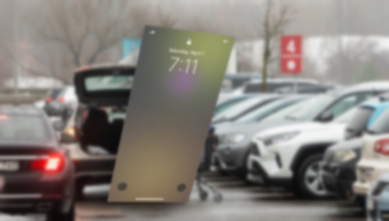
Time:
{"hour": 7, "minute": 11}
